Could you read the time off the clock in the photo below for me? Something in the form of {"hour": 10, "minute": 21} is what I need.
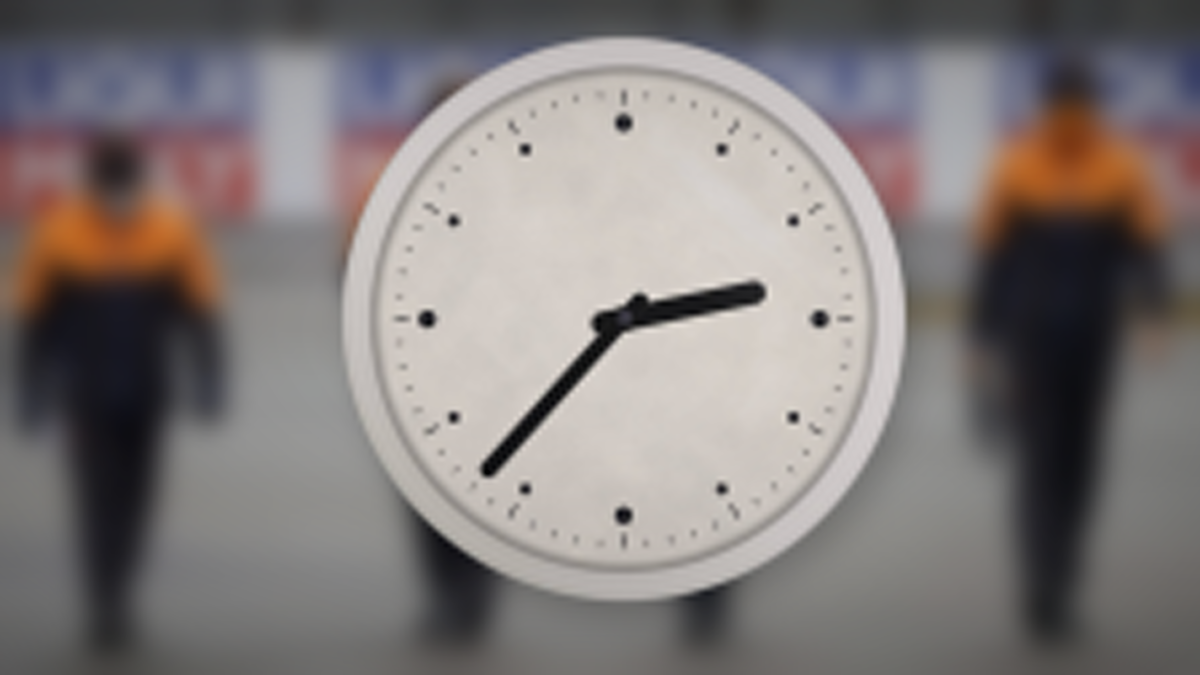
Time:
{"hour": 2, "minute": 37}
